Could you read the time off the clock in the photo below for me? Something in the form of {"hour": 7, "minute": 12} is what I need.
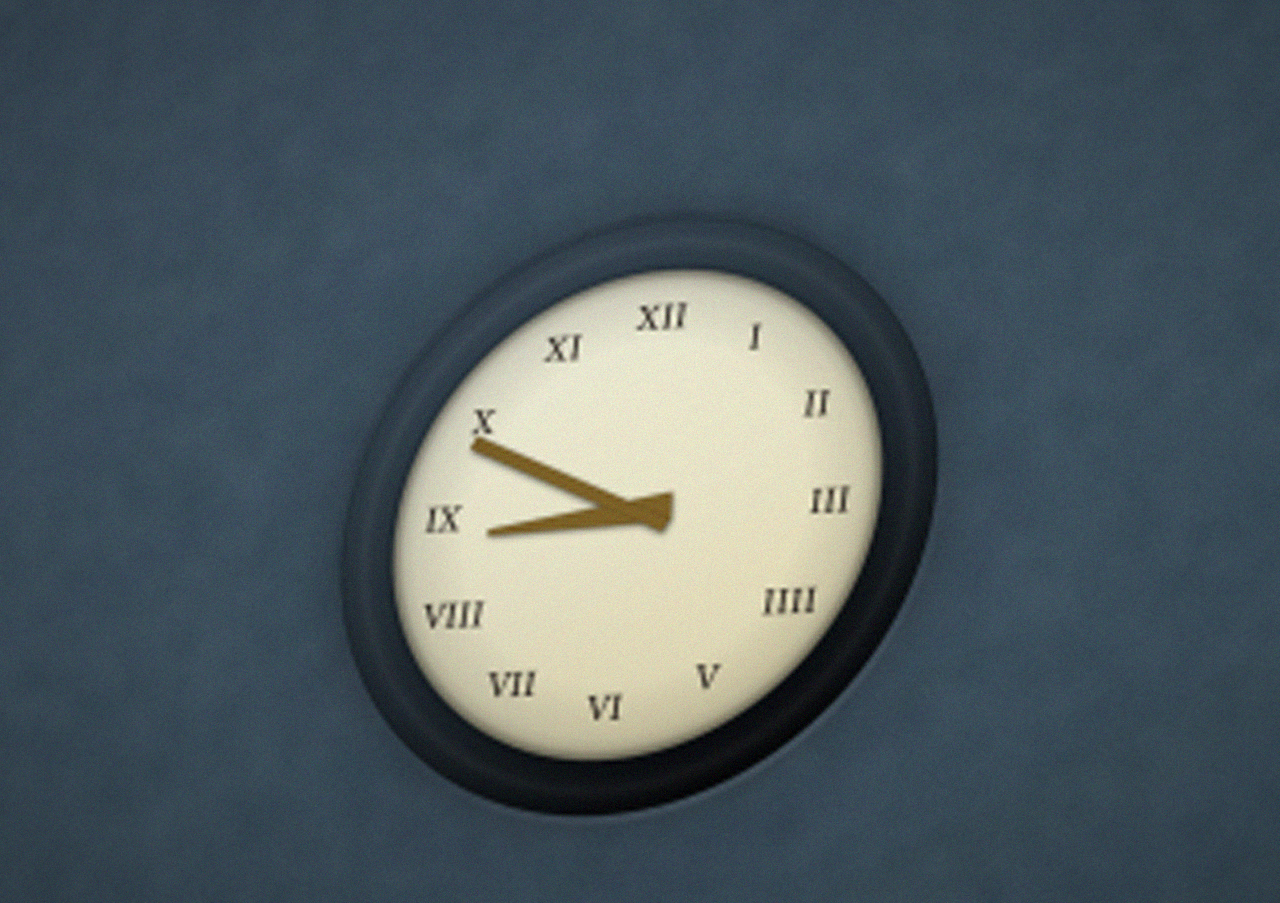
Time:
{"hour": 8, "minute": 49}
